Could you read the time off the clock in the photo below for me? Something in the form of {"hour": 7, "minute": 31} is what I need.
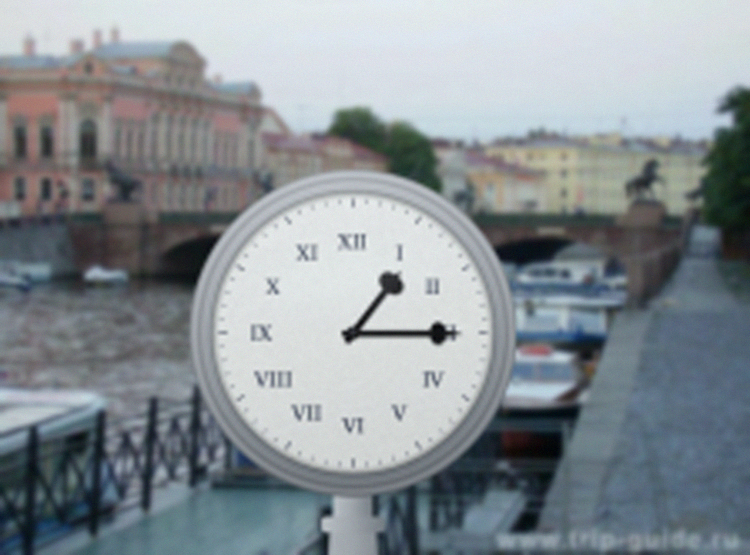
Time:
{"hour": 1, "minute": 15}
